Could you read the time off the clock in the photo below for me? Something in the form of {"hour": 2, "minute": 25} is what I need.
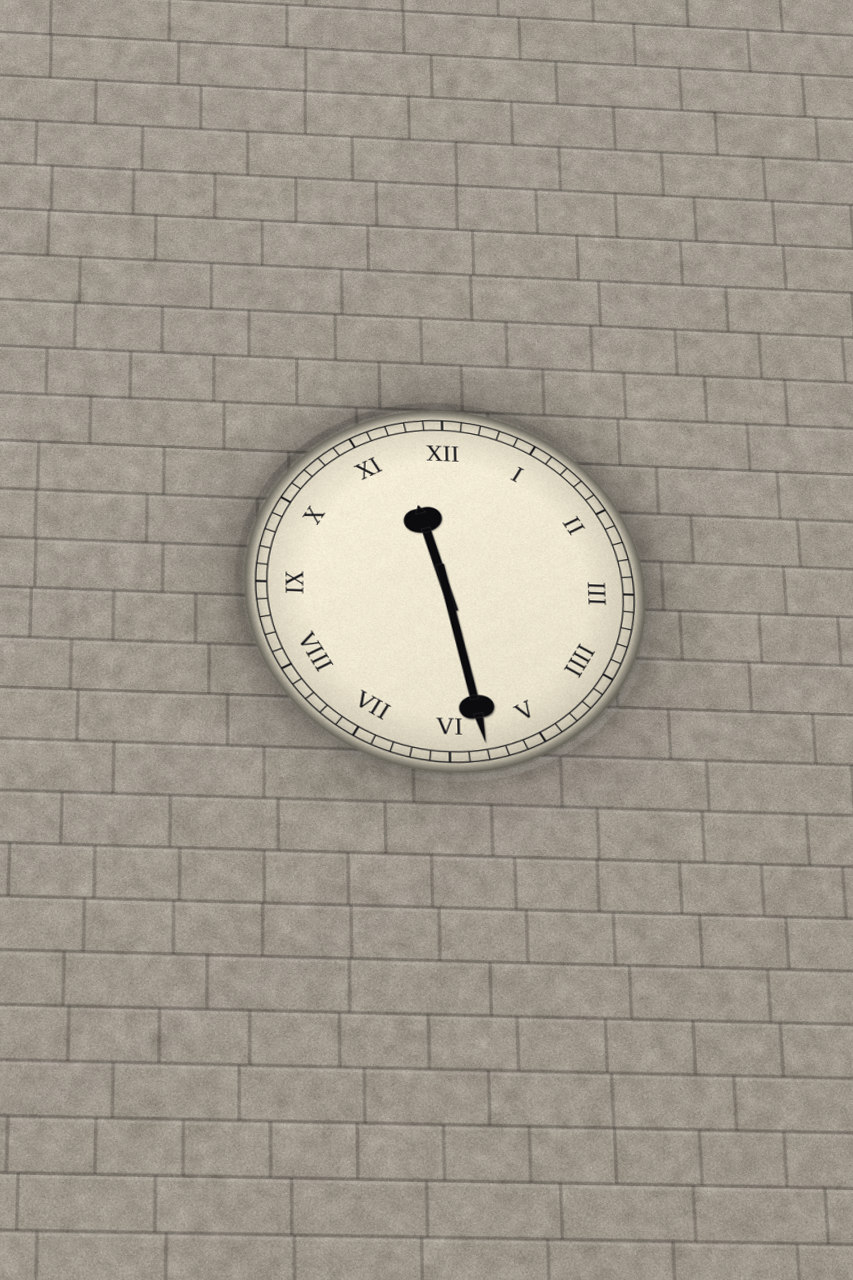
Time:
{"hour": 11, "minute": 28}
